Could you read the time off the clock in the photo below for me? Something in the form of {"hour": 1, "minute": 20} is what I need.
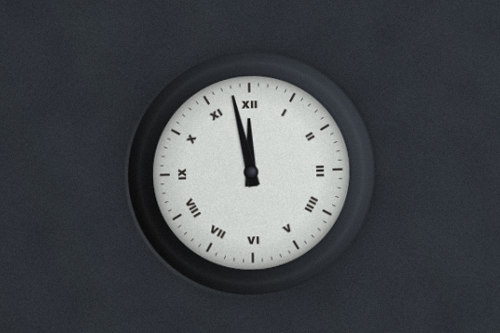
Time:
{"hour": 11, "minute": 58}
